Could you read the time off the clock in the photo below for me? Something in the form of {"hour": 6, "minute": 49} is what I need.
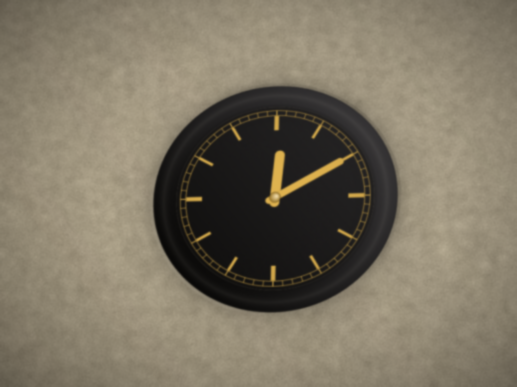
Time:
{"hour": 12, "minute": 10}
